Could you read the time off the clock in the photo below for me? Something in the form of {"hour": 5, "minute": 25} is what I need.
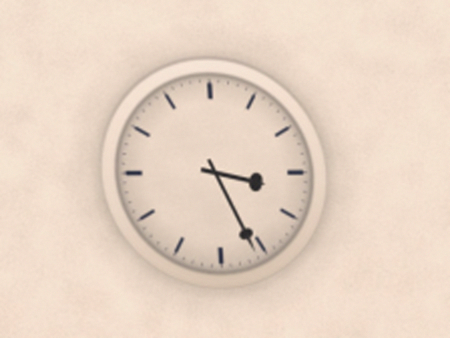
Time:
{"hour": 3, "minute": 26}
